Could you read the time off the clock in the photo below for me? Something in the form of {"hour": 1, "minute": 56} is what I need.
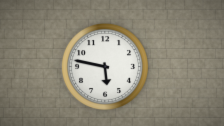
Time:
{"hour": 5, "minute": 47}
